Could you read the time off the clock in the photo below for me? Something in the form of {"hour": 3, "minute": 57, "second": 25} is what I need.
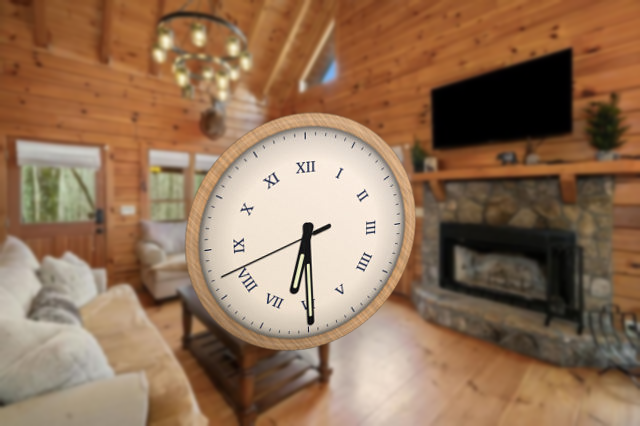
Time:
{"hour": 6, "minute": 29, "second": 42}
